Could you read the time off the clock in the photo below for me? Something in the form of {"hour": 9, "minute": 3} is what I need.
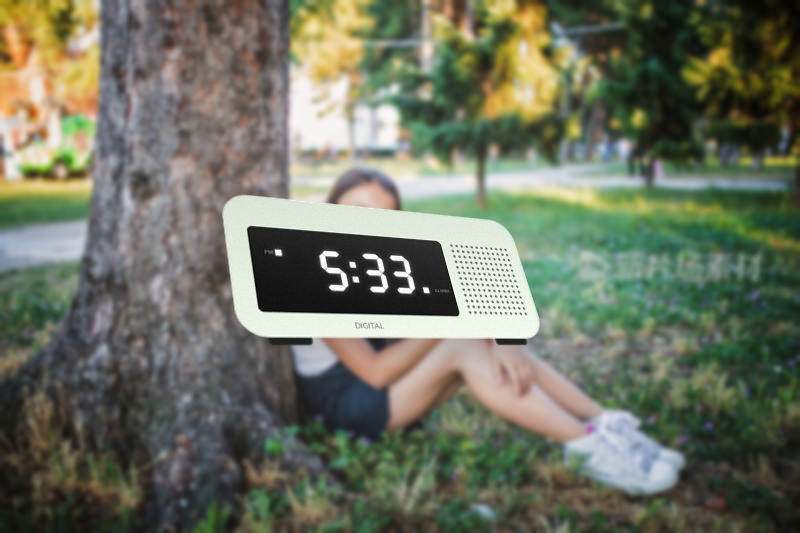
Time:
{"hour": 5, "minute": 33}
